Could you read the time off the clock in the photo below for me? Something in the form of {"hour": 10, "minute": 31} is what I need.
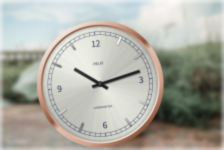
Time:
{"hour": 10, "minute": 13}
